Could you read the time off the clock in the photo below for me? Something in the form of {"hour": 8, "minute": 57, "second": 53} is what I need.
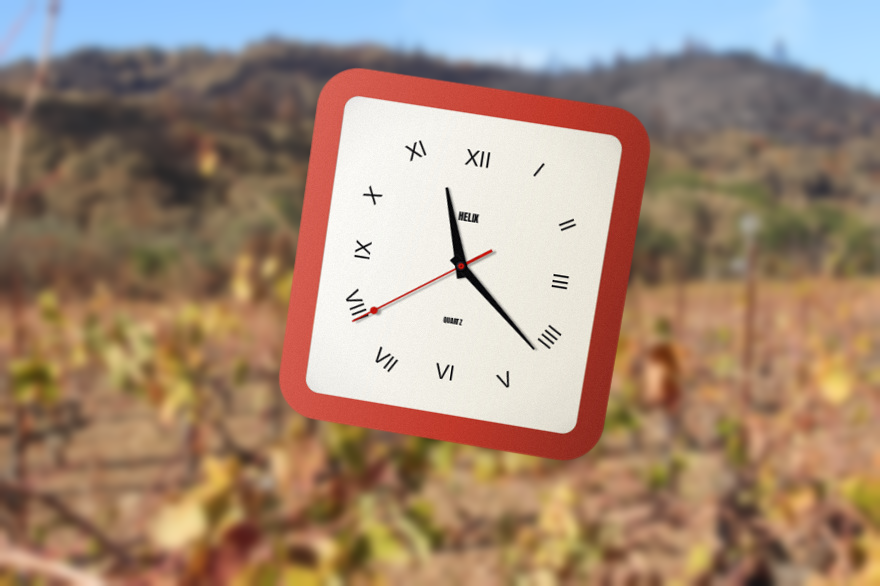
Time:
{"hour": 11, "minute": 21, "second": 39}
